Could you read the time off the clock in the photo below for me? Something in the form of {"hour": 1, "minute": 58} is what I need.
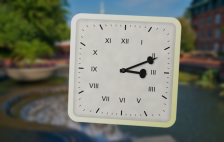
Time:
{"hour": 3, "minute": 11}
